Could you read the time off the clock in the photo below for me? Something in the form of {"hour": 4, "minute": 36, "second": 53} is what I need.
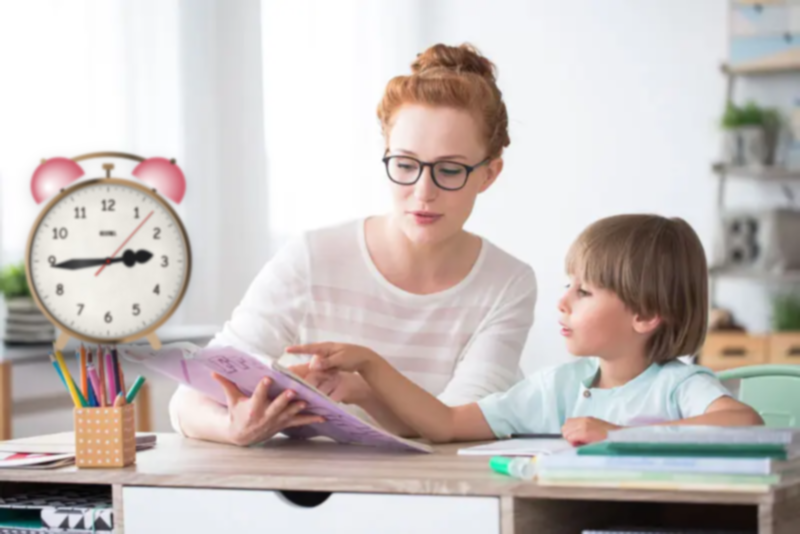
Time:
{"hour": 2, "minute": 44, "second": 7}
